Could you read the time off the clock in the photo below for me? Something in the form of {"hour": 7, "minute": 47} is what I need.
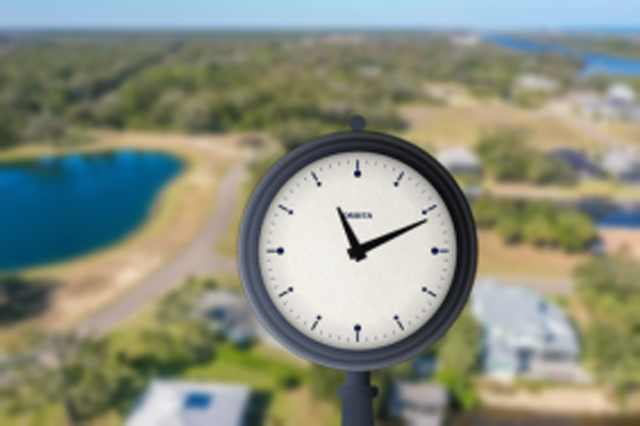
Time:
{"hour": 11, "minute": 11}
